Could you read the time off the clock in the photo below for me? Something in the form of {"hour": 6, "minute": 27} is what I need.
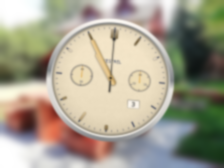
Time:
{"hour": 10, "minute": 55}
